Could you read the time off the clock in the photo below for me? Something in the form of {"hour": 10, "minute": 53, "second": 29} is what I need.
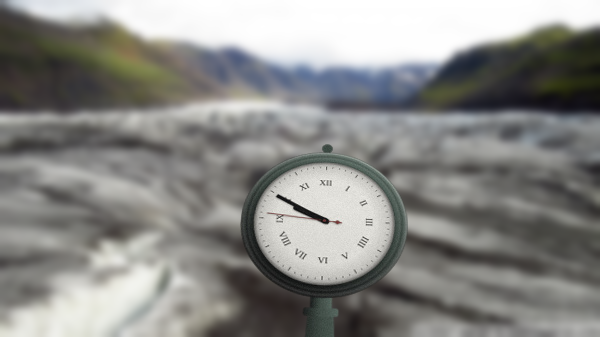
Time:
{"hour": 9, "minute": 49, "second": 46}
